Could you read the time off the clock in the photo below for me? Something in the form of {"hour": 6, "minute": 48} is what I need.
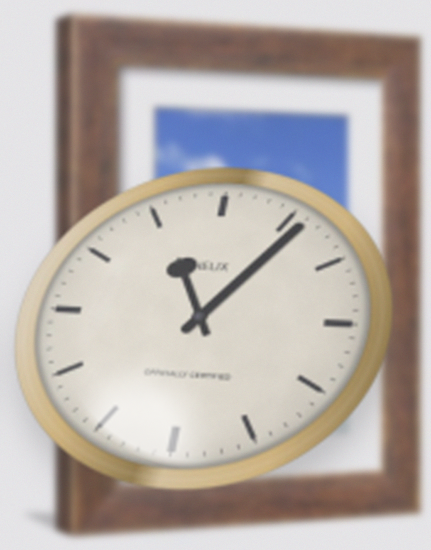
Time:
{"hour": 11, "minute": 6}
